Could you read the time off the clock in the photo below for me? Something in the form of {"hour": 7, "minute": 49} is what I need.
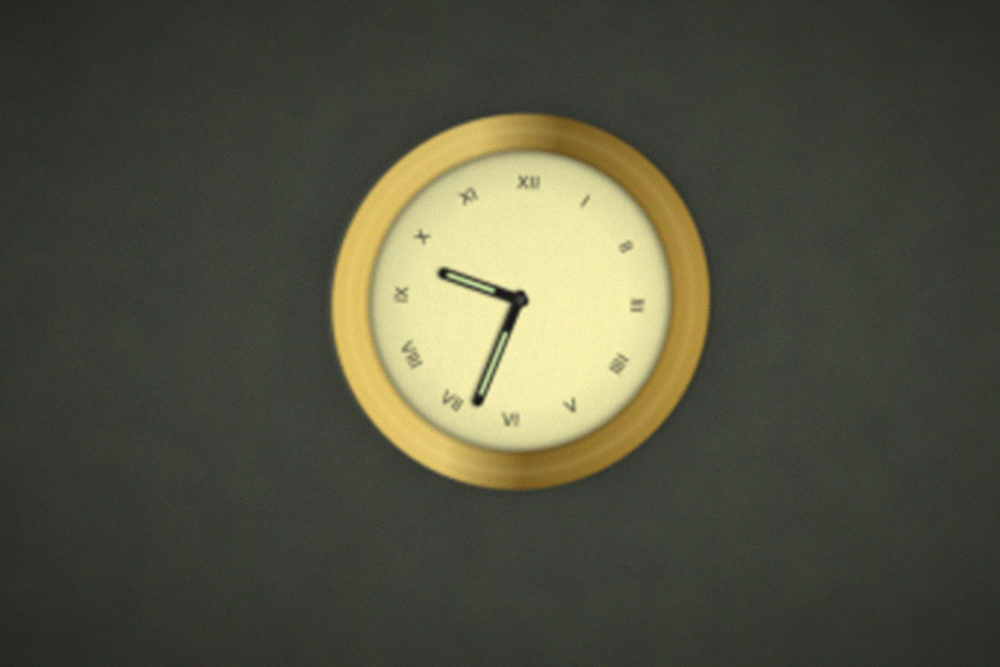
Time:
{"hour": 9, "minute": 33}
